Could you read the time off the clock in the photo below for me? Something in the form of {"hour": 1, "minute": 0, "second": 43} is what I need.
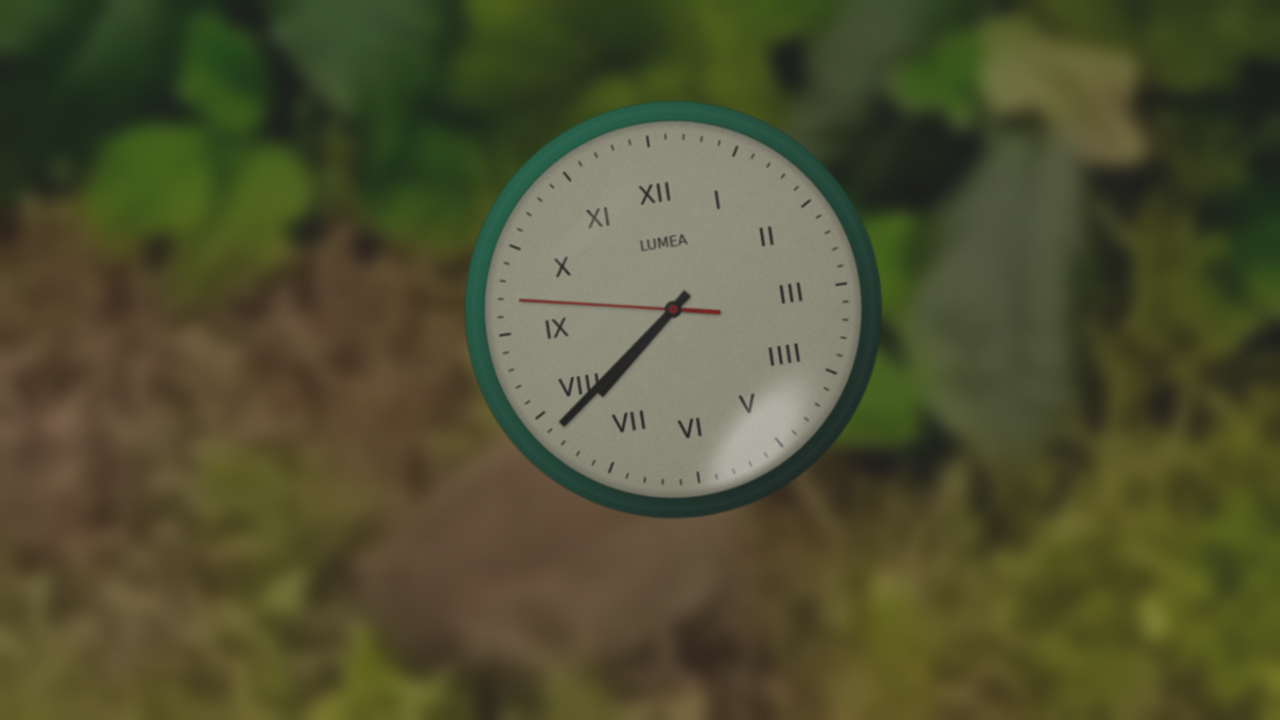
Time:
{"hour": 7, "minute": 38, "second": 47}
